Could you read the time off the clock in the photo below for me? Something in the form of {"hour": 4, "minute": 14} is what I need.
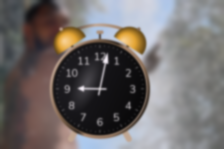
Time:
{"hour": 9, "minute": 2}
